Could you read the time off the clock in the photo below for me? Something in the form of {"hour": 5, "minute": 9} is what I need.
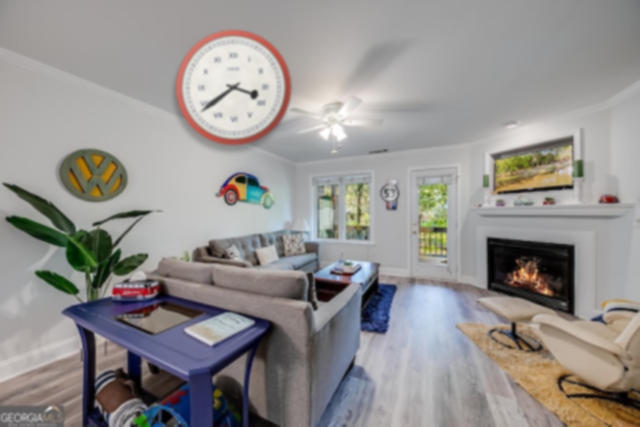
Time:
{"hour": 3, "minute": 39}
